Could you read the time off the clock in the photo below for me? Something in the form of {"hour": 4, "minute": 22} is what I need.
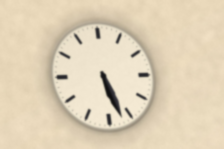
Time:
{"hour": 5, "minute": 27}
